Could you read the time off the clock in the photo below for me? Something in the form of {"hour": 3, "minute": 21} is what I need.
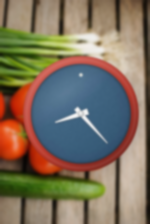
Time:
{"hour": 8, "minute": 23}
